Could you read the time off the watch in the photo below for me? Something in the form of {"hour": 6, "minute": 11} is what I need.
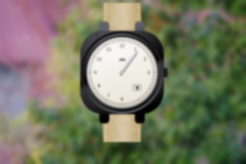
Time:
{"hour": 1, "minute": 6}
